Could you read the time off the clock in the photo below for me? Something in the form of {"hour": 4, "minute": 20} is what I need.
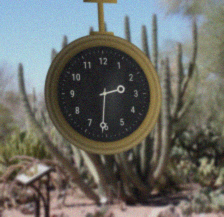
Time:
{"hour": 2, "minute": 31}
